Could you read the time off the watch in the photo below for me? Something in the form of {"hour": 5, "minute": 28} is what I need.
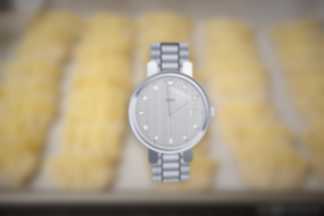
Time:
{"hour": 1, "minute": 59}
